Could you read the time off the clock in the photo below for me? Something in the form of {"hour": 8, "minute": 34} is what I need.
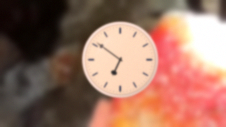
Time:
{"hour": 6, "minute": 51}
